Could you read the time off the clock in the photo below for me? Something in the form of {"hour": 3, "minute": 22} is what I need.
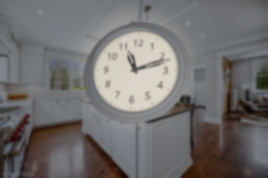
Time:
{"hour": 11, "minute": 12}
